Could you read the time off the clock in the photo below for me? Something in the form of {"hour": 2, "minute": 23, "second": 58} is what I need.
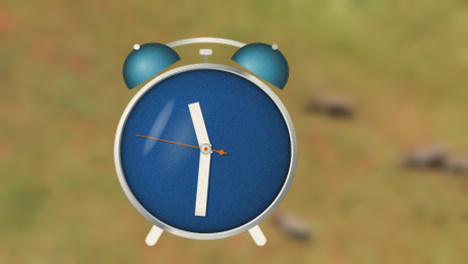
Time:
{"hour": 11, "minute": 30, "second": 47}
